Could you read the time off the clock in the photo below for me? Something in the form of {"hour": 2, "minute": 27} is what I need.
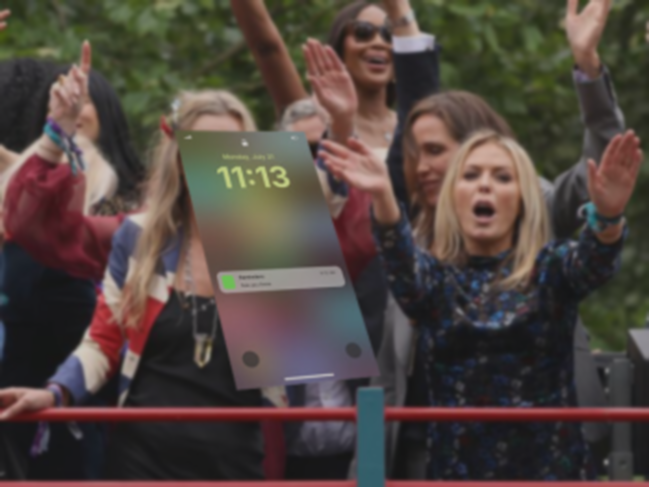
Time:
{"hour": 11, "minute": 13}
